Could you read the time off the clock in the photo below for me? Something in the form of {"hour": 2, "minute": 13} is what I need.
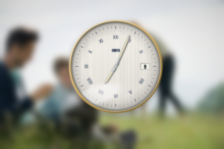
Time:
{"hour": 7, "minute": 4}
